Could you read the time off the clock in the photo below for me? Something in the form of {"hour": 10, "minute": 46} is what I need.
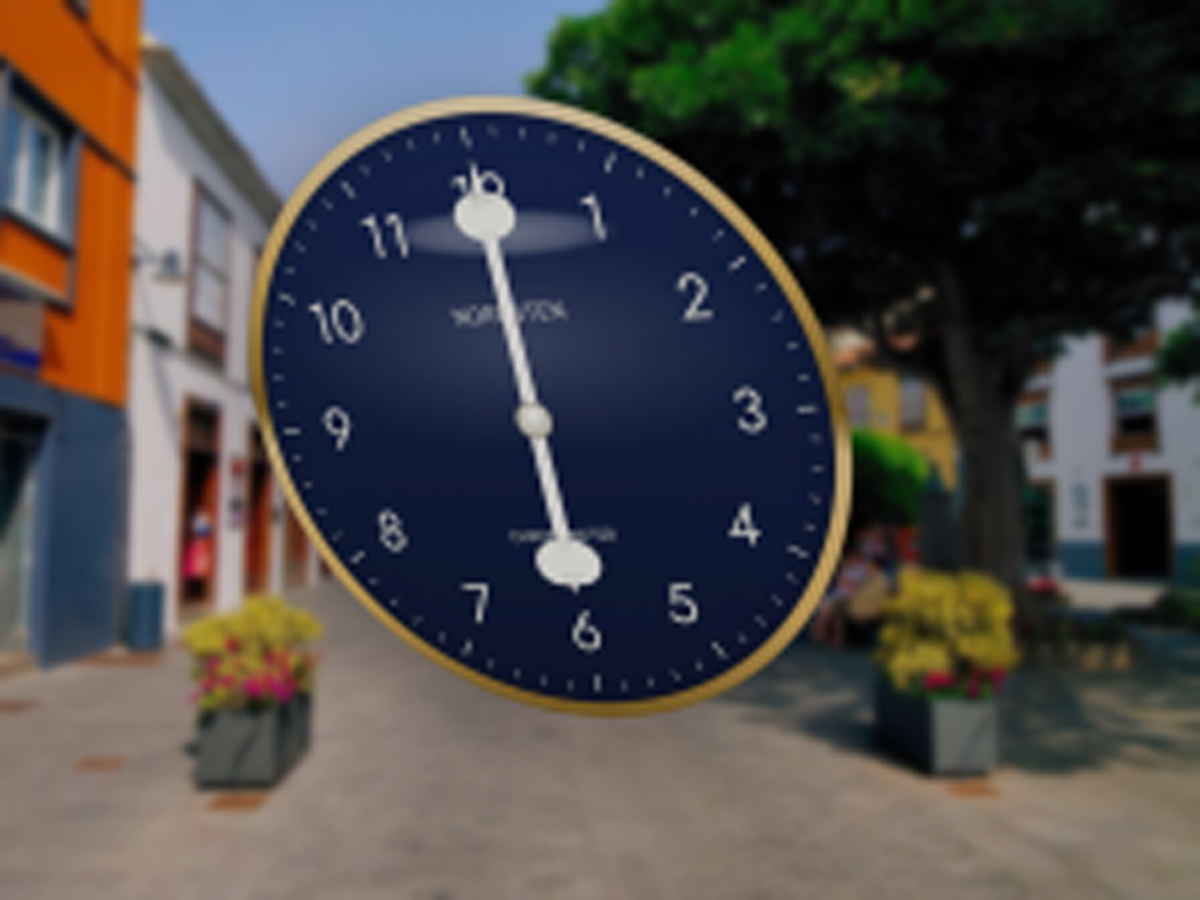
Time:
{"hour": 6, "minute": 0}
